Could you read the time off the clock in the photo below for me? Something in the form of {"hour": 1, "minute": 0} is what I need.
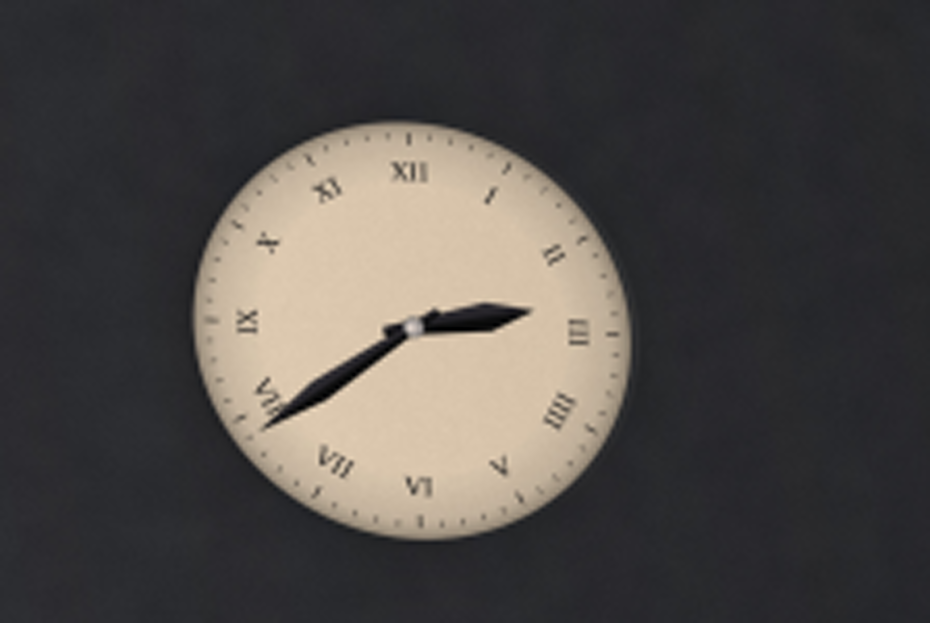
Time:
{"hour": 2, "minute": 39}
